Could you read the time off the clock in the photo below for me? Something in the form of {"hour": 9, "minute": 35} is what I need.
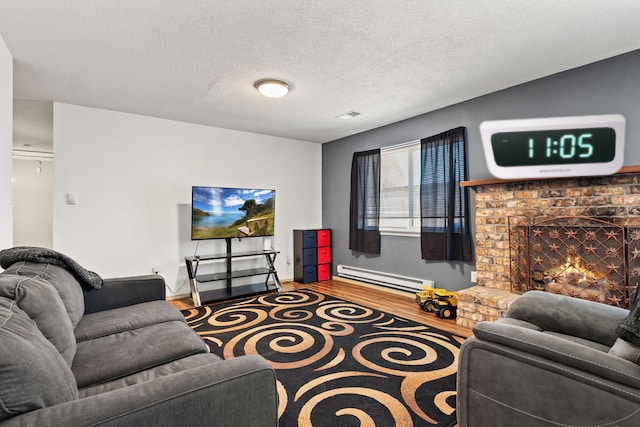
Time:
{"hour": 11, "minute": 5}
